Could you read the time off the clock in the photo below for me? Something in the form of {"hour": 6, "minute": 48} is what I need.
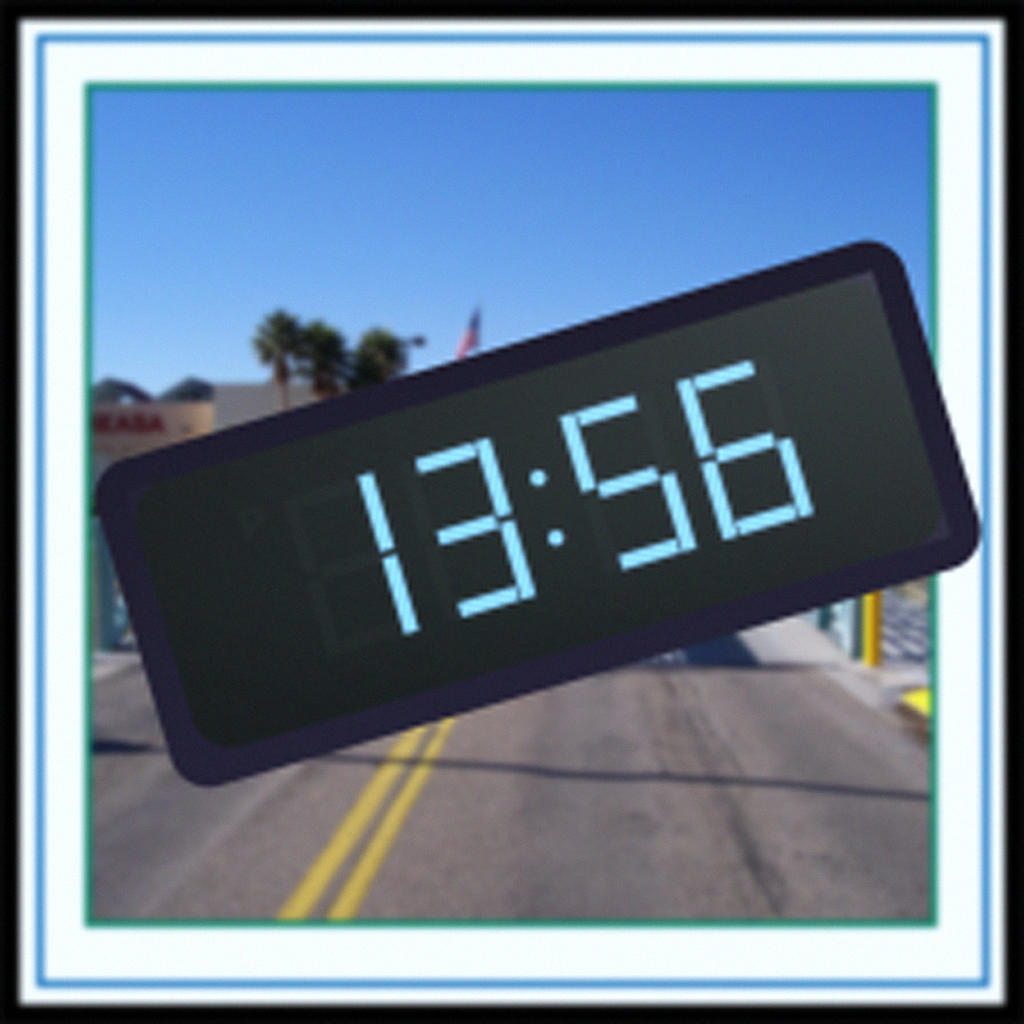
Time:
{"hour": 13, "minute": 56}
